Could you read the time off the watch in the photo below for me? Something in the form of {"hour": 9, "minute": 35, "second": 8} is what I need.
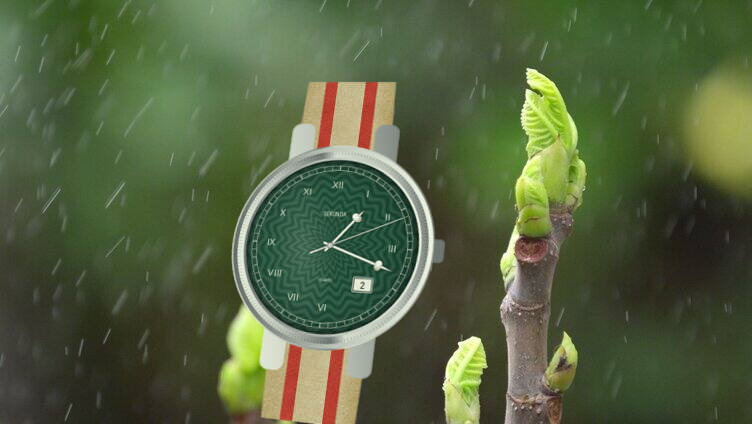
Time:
{"hour": 1, "minute": 18, "second": 11}
